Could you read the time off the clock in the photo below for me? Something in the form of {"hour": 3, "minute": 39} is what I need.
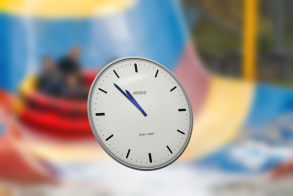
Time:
{"hour": 10, "minute": 53}
